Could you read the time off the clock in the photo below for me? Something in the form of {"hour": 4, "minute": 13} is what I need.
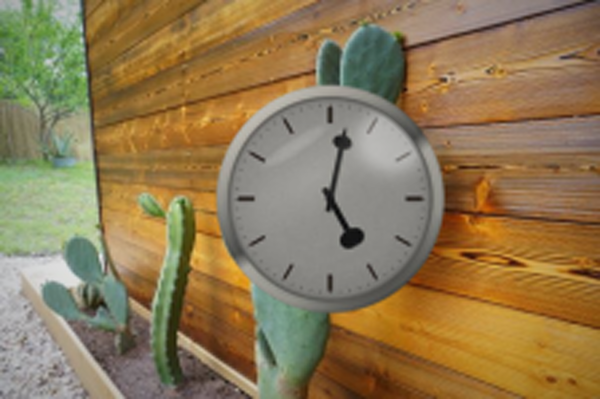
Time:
{"hour": 5, "minute": 2}
